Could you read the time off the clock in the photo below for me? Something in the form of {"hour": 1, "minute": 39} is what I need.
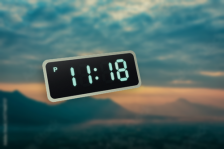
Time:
{"hour": 11, "minute": 18}
